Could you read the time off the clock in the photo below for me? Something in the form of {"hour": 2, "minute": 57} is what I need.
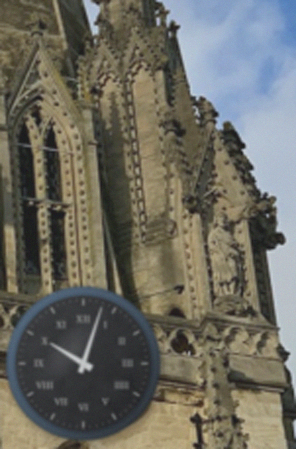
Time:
{"hour": 10, "minute": 3}
